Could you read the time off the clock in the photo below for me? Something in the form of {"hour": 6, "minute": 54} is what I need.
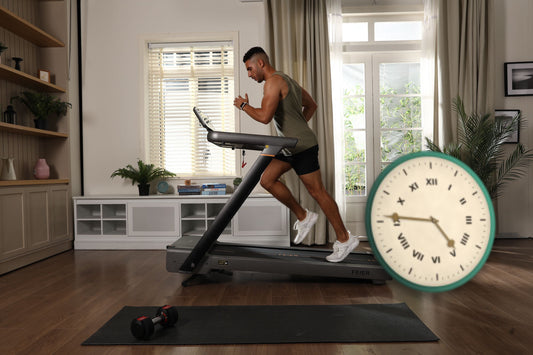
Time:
{"hour": 4, "minute": 46}
